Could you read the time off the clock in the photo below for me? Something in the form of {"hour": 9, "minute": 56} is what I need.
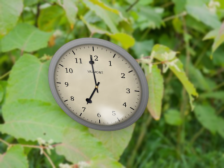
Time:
{"hour": 6, "minute": 59}
